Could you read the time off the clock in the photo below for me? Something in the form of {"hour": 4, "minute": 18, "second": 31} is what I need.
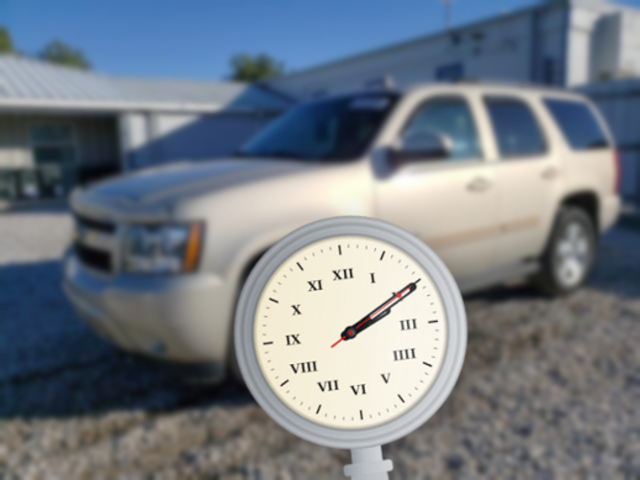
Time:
{"hour": 2, "minute": 10, "second": 10}
